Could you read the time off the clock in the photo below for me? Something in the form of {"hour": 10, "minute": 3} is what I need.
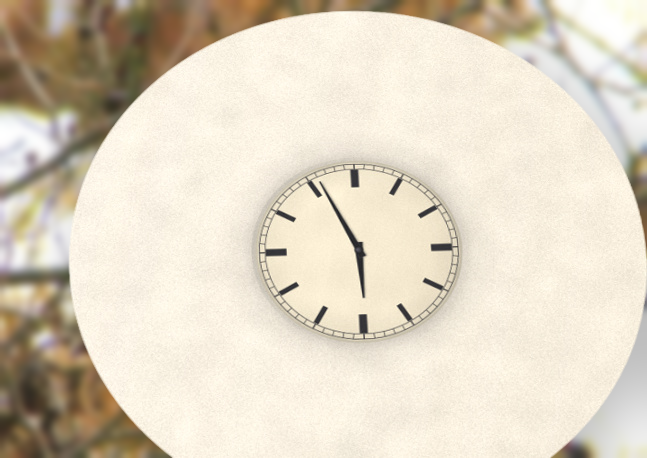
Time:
{"hour": 5, "minute": 56}
